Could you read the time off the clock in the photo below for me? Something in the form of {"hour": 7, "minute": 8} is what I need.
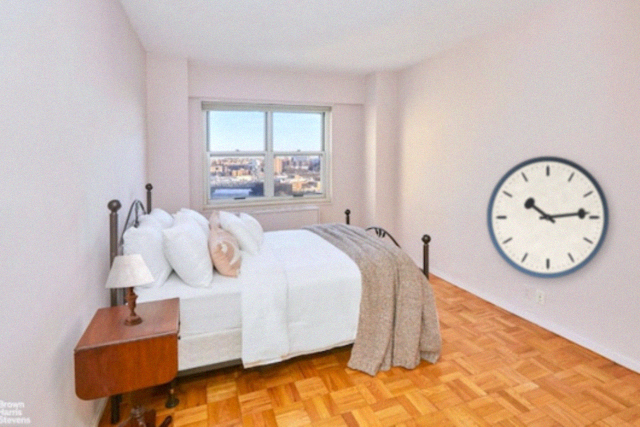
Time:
{"hour": 10, "minute": 14}
